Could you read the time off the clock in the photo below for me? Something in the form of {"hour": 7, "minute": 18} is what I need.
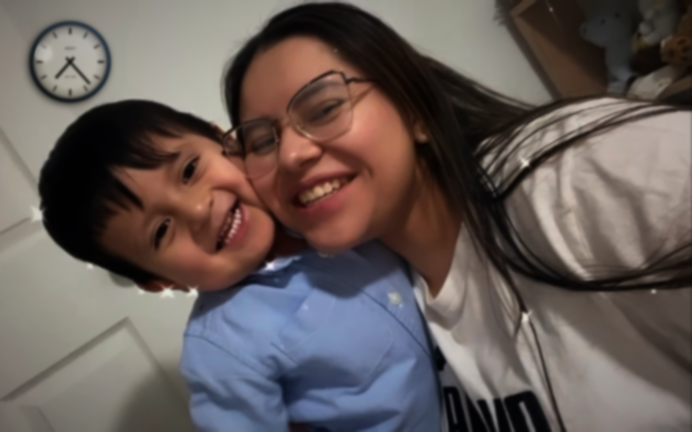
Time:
{"hour": 7, "minute": 23}
